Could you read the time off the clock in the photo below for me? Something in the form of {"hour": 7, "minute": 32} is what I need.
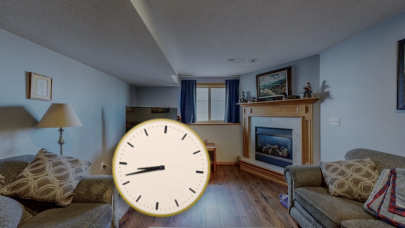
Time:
{"hour": 8, "minute": 42}
